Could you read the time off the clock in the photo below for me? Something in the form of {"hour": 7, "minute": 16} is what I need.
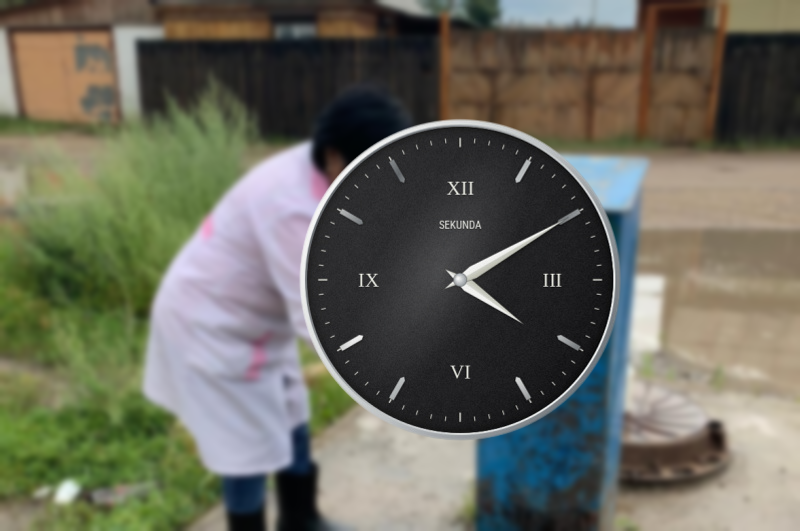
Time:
{"hour": 4, "minute": 10}
